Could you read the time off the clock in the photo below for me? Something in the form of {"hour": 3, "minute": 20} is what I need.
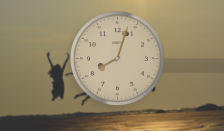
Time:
{"hour": 8, "minute": 3}
